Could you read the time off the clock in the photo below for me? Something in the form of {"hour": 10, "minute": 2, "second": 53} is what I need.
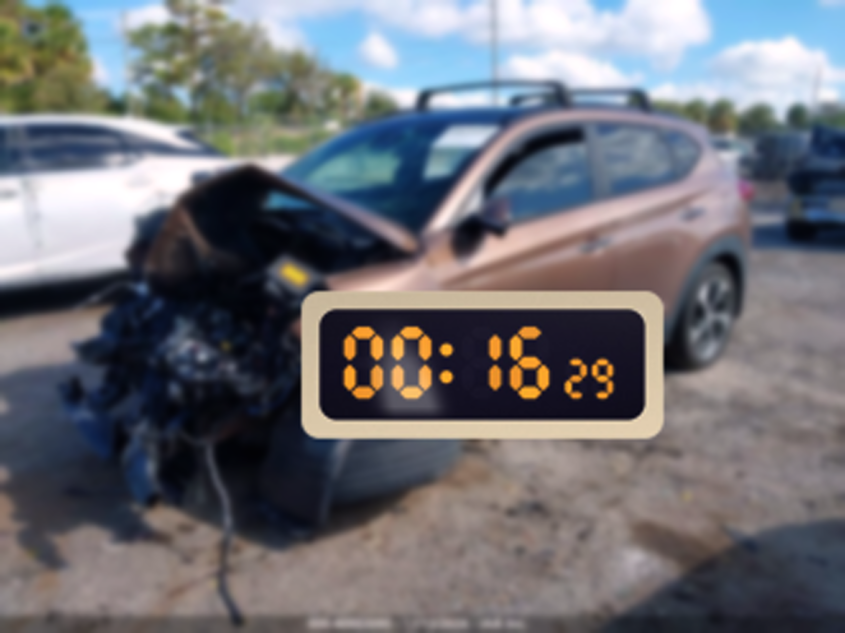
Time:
{"hour": 0, "minute": 16, "second": 29}
